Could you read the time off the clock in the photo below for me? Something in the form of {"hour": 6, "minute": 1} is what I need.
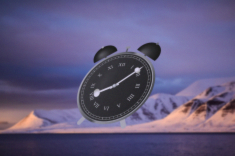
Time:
{"hour": 8, "minute": 8}
